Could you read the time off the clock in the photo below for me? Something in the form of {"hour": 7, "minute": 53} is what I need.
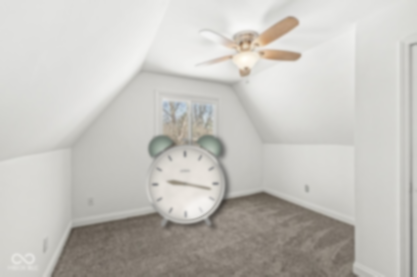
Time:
{"hour": 9, "minute": 17}
